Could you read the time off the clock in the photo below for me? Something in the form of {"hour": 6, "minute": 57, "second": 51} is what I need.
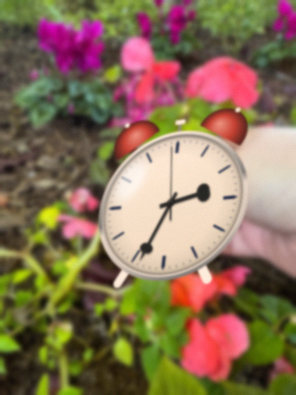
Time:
{"hour": 2, "minute": 33, "second": 59}
